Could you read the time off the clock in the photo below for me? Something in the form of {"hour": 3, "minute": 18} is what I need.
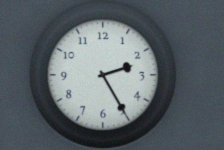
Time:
{"hour": 2, "minute": 25}
